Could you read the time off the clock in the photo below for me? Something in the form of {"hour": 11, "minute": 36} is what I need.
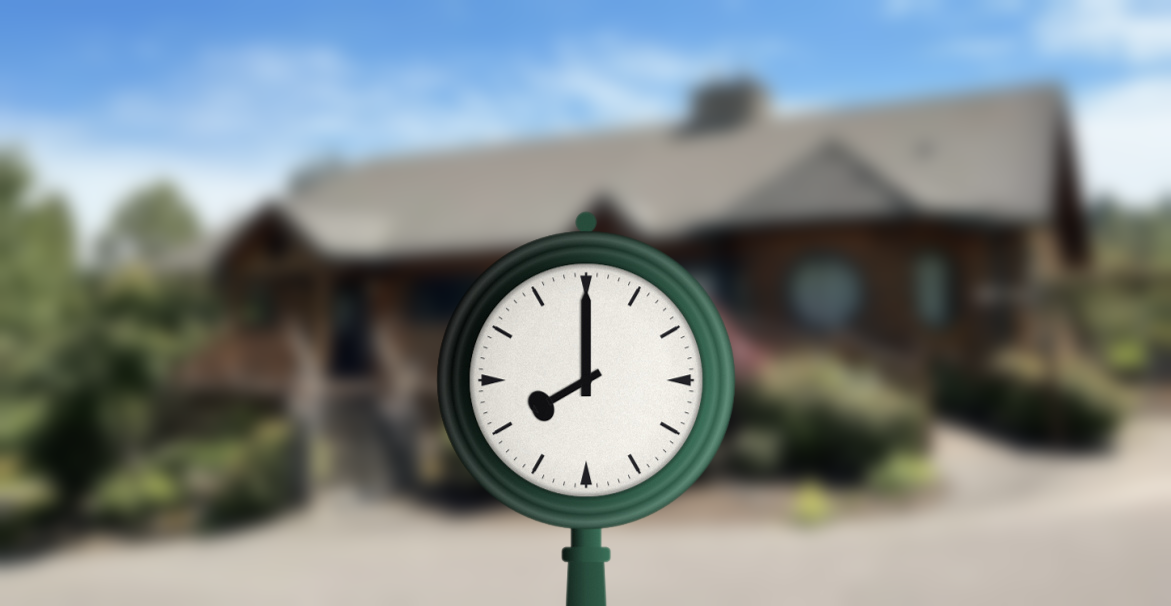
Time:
{"hour": 8, "minute": 0}
